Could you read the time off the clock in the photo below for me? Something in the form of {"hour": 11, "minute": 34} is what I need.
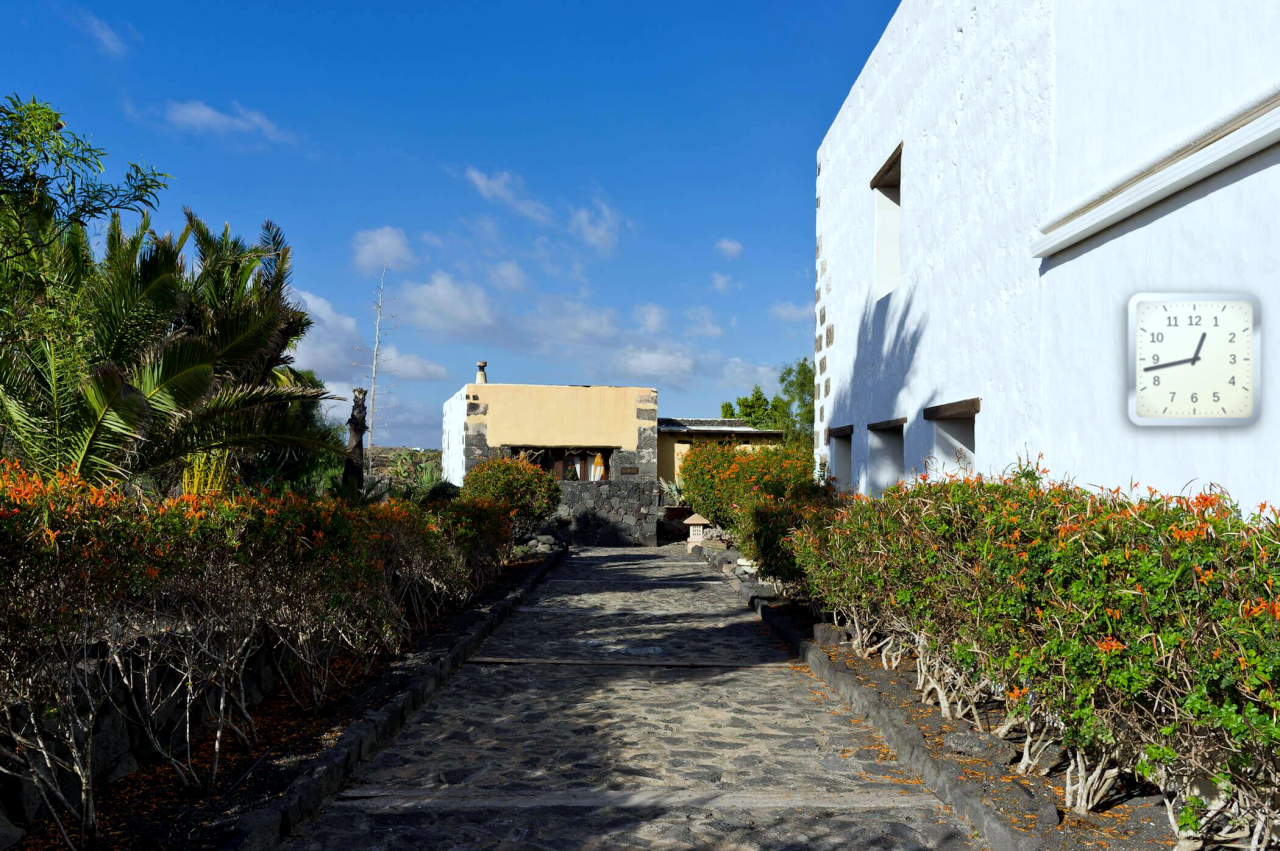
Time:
{"hour": 12, "minute": 43}
